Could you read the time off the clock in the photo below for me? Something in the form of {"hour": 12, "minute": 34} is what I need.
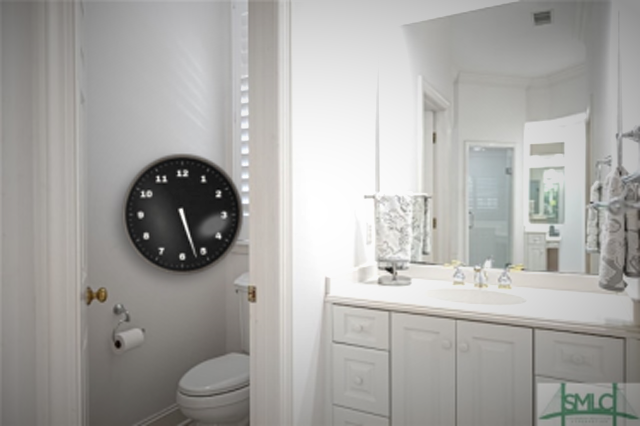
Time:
{"hour": 5, "minute": 27}
